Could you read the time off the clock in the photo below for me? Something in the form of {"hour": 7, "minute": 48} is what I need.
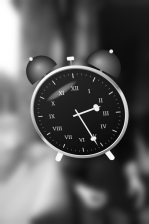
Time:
{"hour": 2, "minute": 26}
